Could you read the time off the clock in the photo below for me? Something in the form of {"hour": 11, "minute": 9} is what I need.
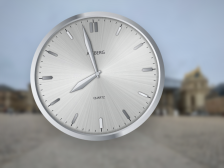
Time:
{"hour": 7, "minute": 58}
